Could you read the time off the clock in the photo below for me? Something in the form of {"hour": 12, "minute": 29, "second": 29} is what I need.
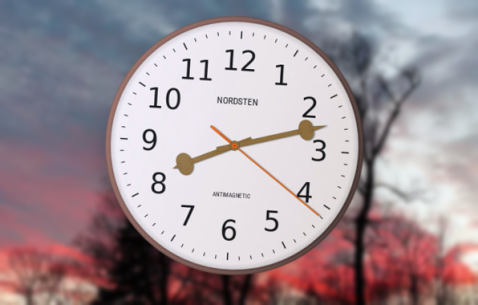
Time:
{"hour": 8, "minute": 12, "second": 21}
